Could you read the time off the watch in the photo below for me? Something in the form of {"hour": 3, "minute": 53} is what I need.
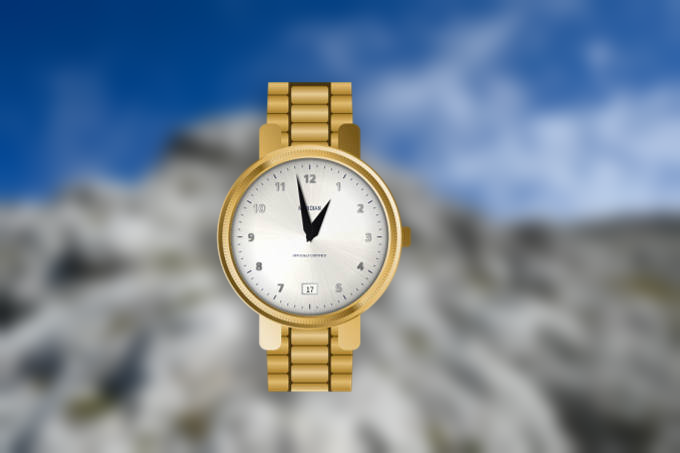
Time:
{"hour": 12, "minute": 58}
